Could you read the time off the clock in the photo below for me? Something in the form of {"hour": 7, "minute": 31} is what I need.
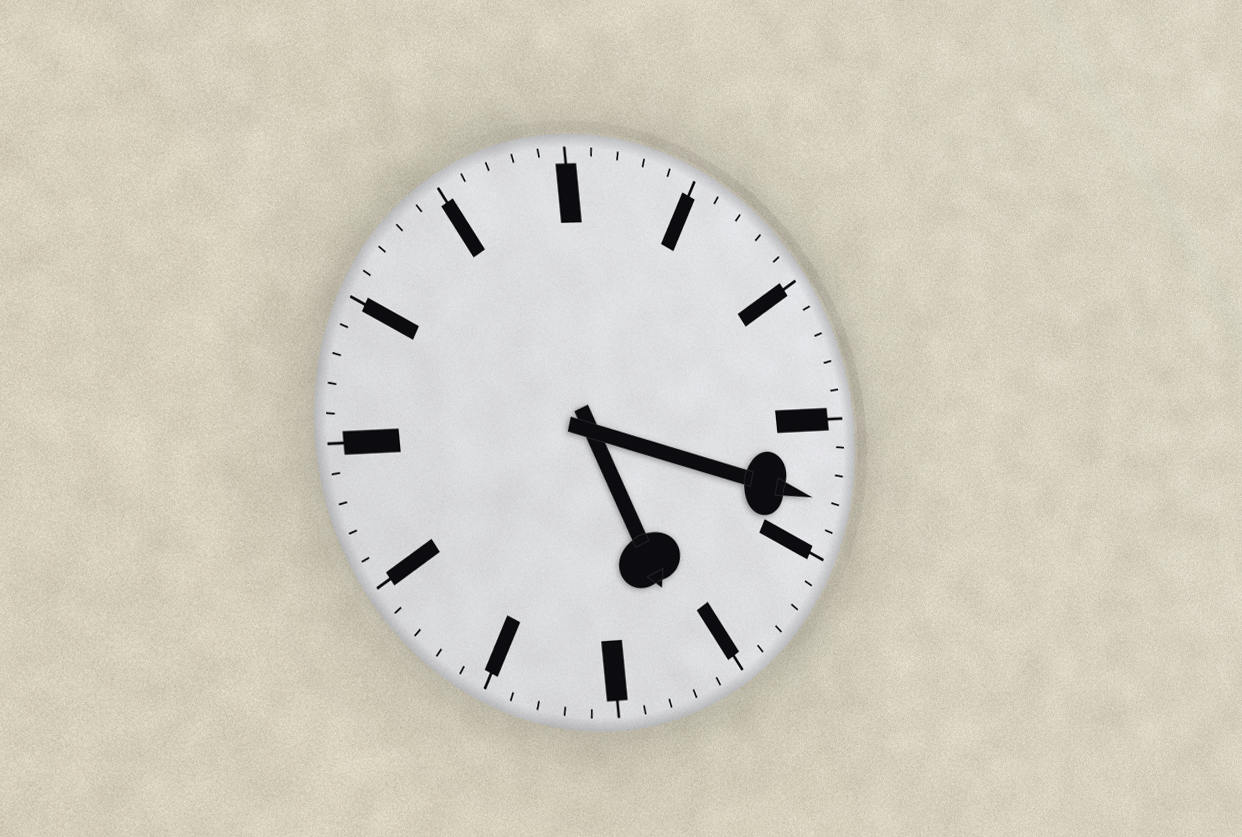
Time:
{"hour": 5, "minute": 18}
